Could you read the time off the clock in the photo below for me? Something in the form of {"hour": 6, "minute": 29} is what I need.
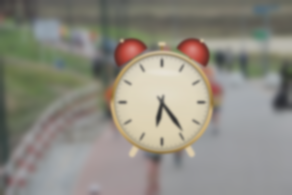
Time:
{"hour": 6, "minute": 24}
